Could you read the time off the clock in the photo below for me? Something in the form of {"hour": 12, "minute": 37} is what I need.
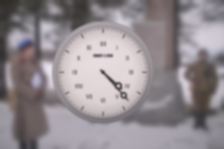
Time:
{"hour": 4, "minute": 23}
